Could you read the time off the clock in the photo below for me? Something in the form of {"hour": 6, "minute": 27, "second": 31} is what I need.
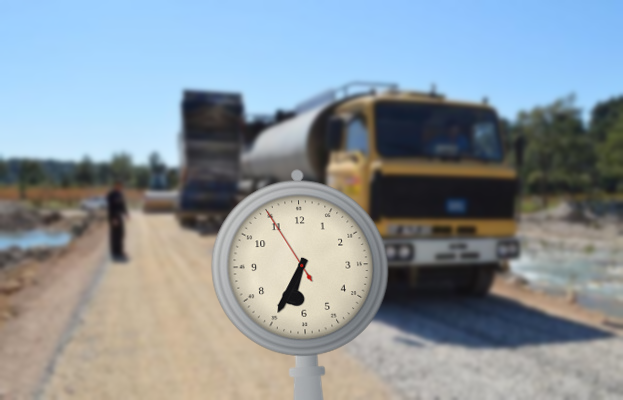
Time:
{"hour": 6, "minute": 34, "second": 55}
